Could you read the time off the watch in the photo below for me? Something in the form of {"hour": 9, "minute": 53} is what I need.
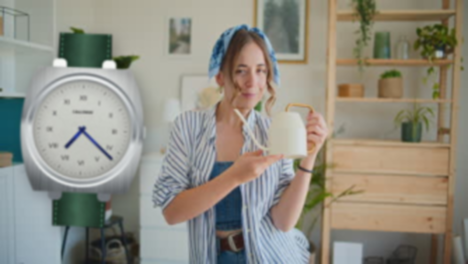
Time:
{"hour": 7, "minute": 22}
